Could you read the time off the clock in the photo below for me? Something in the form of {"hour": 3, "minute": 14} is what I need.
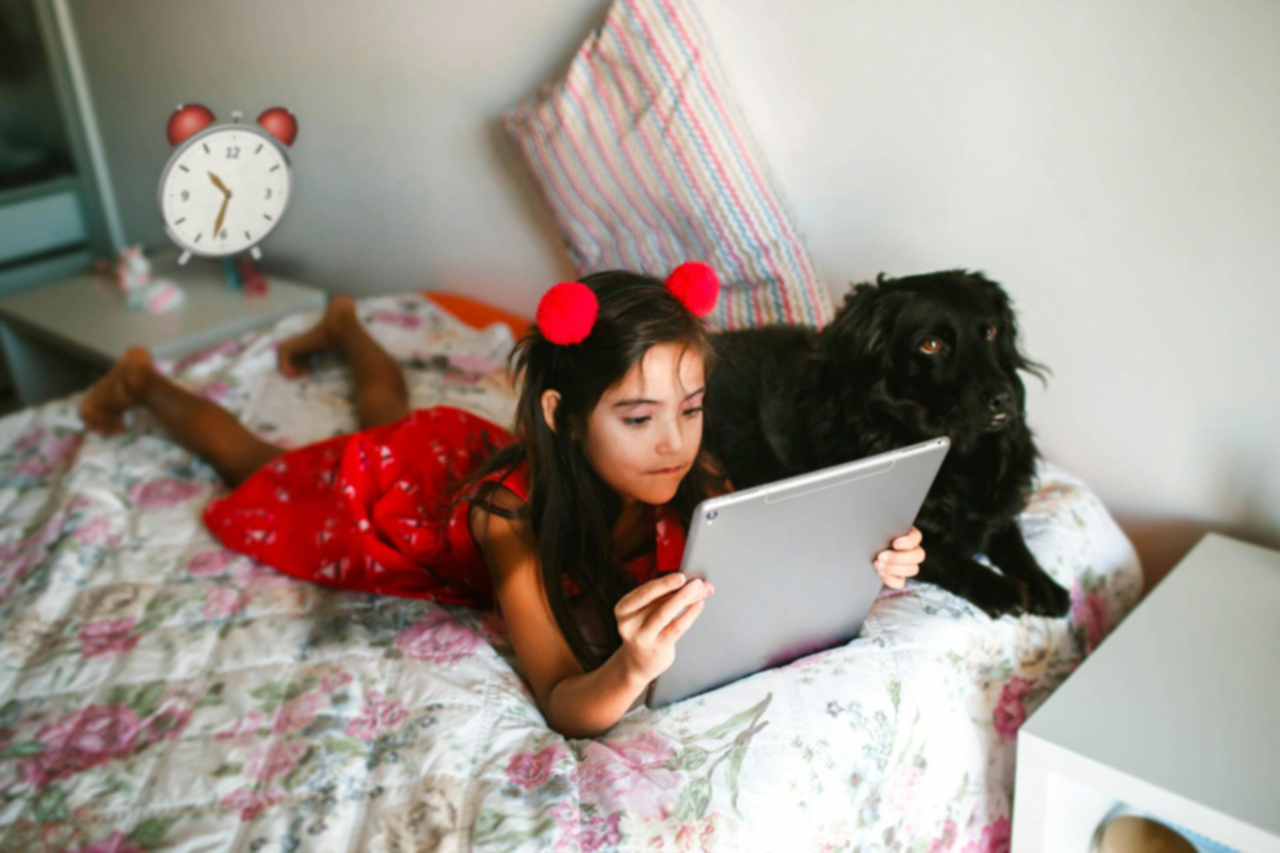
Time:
{"hour": 10, "minute": 32}
